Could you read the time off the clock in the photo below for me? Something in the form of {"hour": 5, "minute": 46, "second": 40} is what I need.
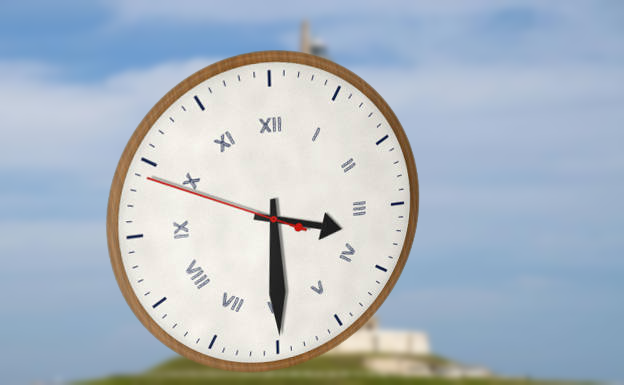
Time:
{"hour": 3, "minute": 29, "second": 49}
